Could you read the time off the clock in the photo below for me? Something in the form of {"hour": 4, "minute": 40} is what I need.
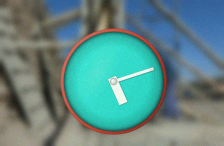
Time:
{"hour": 5, "minute": 12}
